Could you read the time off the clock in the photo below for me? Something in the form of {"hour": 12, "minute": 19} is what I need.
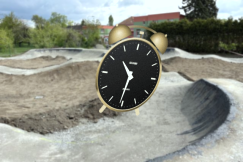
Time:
{"hour": 10, "minute": 31}
